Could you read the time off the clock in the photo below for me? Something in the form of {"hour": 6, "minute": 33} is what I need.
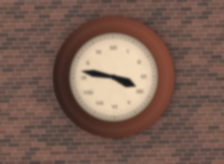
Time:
{"hour": 3, "minute": 47}
